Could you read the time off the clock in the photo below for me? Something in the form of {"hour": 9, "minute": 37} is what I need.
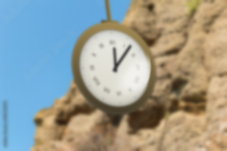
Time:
{"hour": 12, "minute": 7}
